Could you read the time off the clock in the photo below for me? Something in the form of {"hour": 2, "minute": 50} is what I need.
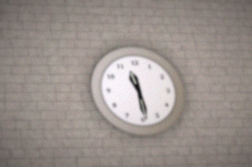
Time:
{"hour": 11, "minute": 29}
